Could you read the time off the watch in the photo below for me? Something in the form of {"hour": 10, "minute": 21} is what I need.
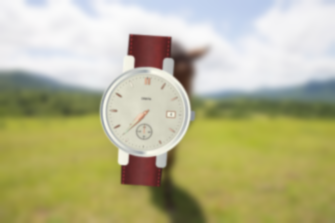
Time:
{"hour": 7, "minute": 37}
